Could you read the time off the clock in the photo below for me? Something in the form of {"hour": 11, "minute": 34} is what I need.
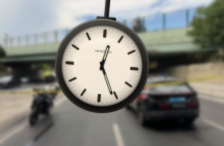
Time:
{"hour": 12, "minute": 26}
